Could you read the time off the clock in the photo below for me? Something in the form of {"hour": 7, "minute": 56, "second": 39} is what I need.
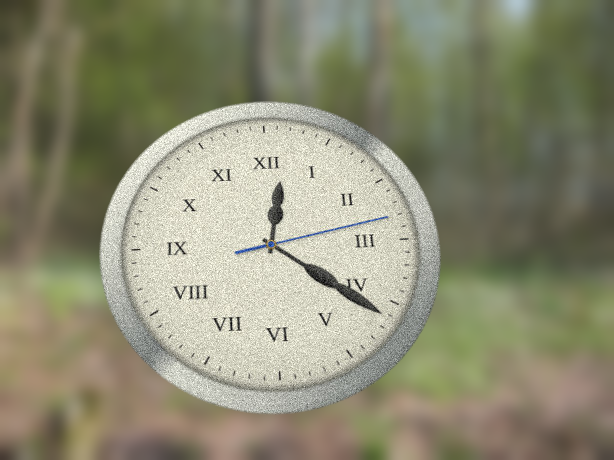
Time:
{"hour": 12, "minute": 21, "second": 13}
